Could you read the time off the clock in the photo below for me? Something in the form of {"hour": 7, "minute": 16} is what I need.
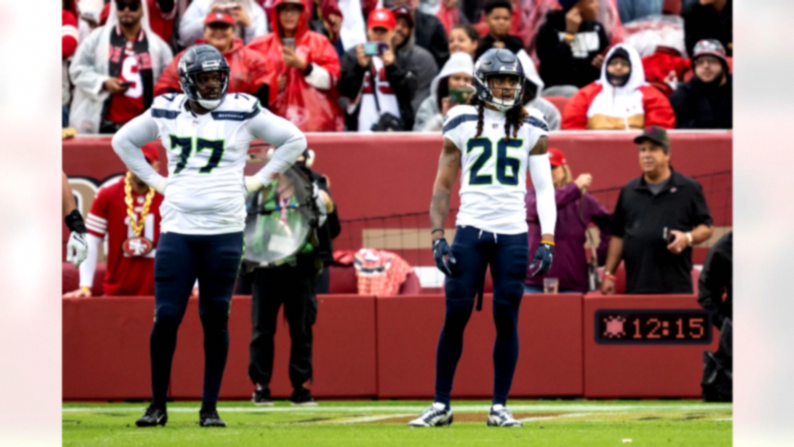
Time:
{"hour": 12, "minute": 15}
